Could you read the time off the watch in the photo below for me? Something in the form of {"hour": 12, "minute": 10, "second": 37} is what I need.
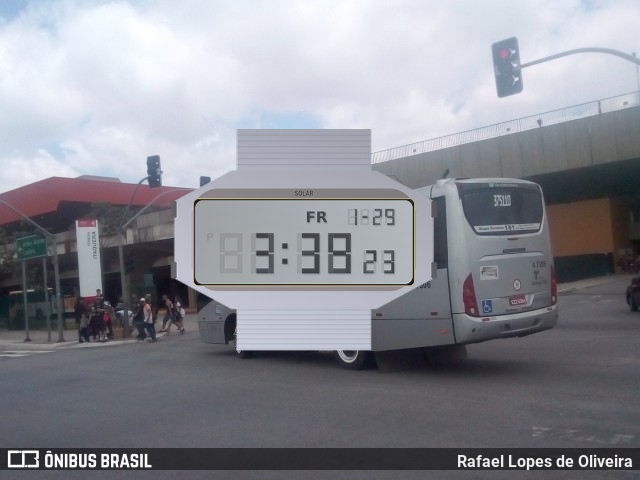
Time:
{"hour": 3, "minute": 38, "second": 23}
